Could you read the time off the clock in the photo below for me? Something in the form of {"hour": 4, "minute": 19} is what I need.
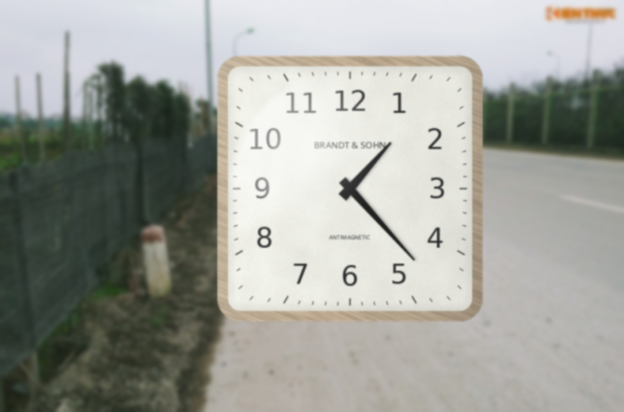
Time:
{"hour": 1, "minute": 23}
